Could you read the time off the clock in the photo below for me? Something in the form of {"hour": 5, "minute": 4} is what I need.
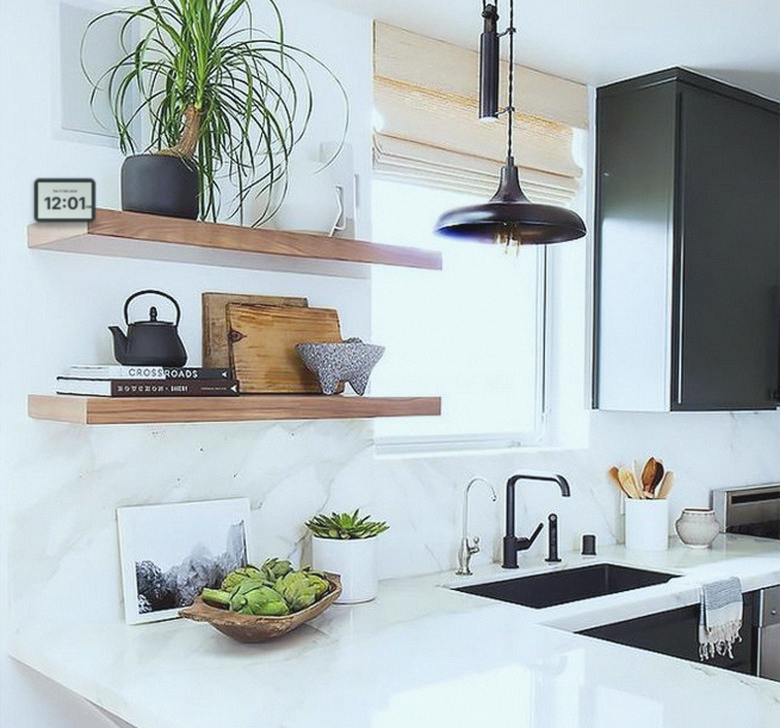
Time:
{"hour": 12, "minute": 1}
